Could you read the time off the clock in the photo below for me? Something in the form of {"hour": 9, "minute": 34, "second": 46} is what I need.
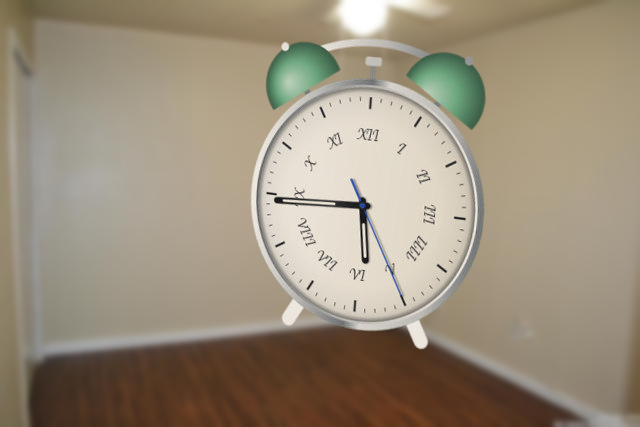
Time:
{"hour": 5, "minute": 44, "second": 25}
